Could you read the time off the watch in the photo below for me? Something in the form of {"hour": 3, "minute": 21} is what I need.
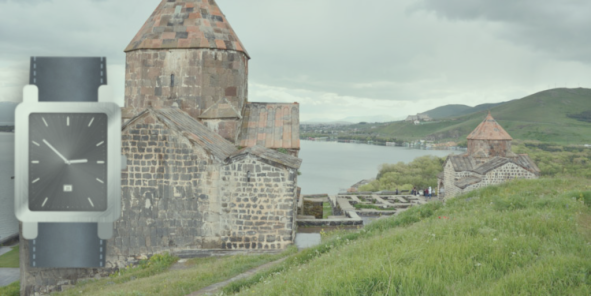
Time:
{"hour": 2, "minute": 52}
